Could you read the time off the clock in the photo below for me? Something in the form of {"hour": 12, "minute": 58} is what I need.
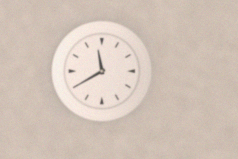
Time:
{"hour": 11, "minute": 40}
